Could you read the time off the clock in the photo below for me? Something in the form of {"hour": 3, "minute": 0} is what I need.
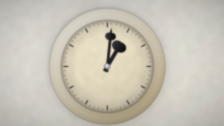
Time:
{"hour": 1, "minute": 1}
